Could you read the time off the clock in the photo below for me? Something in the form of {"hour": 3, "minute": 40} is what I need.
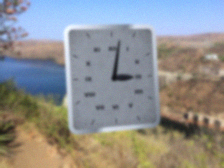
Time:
{"hour": 3, "minute": 2}
